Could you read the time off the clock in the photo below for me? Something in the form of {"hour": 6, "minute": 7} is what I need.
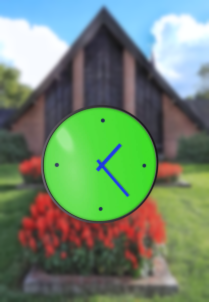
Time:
{"hour": 1, "minute": 23}
